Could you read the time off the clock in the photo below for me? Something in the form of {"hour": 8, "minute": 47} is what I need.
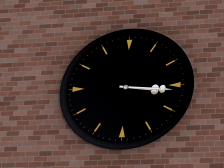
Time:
{"hour": 3, "minute": 16}
